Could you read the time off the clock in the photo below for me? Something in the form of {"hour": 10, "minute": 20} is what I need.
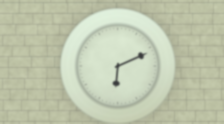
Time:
{"hour": 6, "minute": 11}
